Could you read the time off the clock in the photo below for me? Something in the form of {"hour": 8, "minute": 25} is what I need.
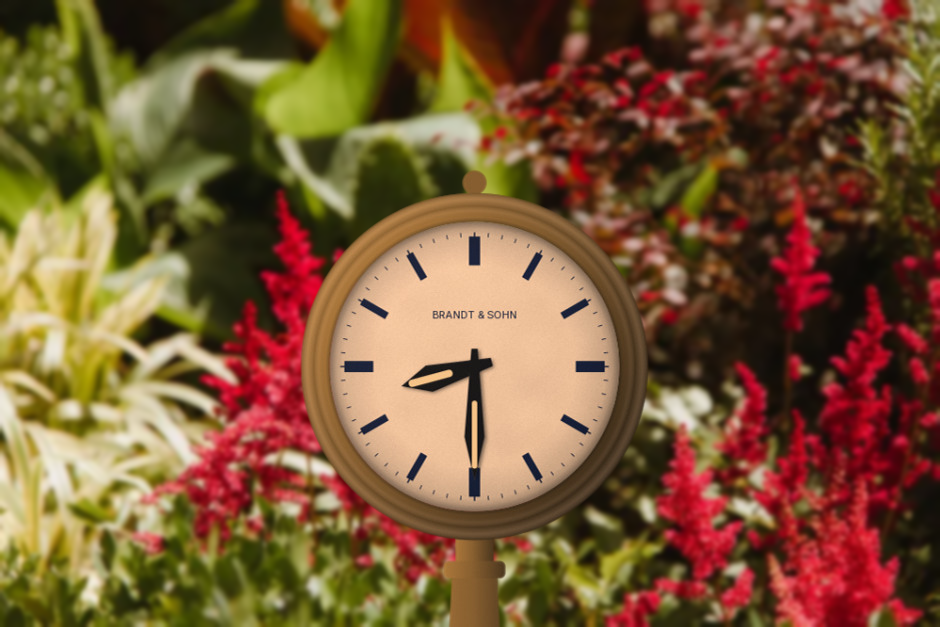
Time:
{"hour": 8, "minute": 30}
